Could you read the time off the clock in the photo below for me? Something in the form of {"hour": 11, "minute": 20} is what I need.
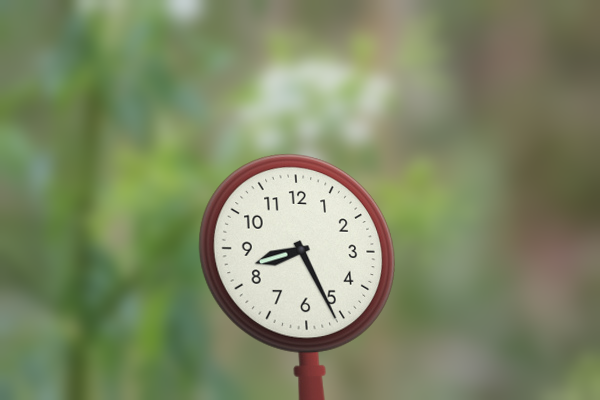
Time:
{"hour": 8, "minute": 26}
